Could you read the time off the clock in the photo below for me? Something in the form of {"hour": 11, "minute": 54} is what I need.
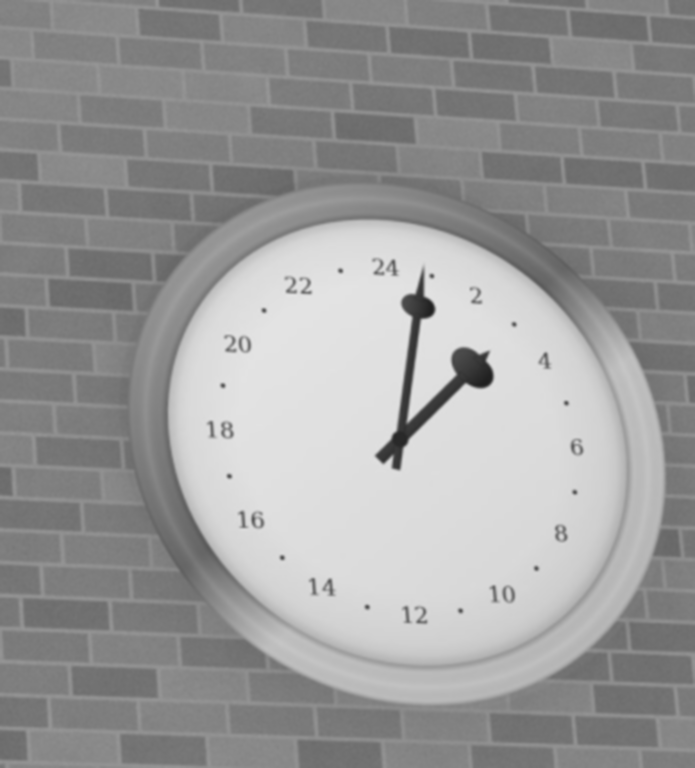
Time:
{"hour": 3, "minute": 2}
